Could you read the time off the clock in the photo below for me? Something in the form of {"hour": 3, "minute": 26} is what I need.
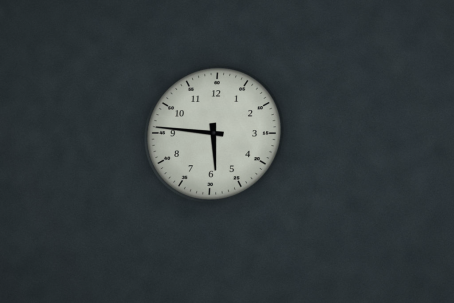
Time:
{"hour": 5, "minute": 46}
